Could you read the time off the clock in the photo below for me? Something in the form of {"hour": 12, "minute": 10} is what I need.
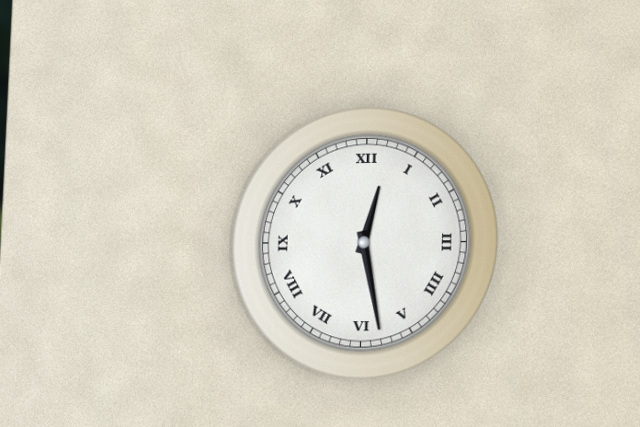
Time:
{"hour": 12, "minute": 28}
